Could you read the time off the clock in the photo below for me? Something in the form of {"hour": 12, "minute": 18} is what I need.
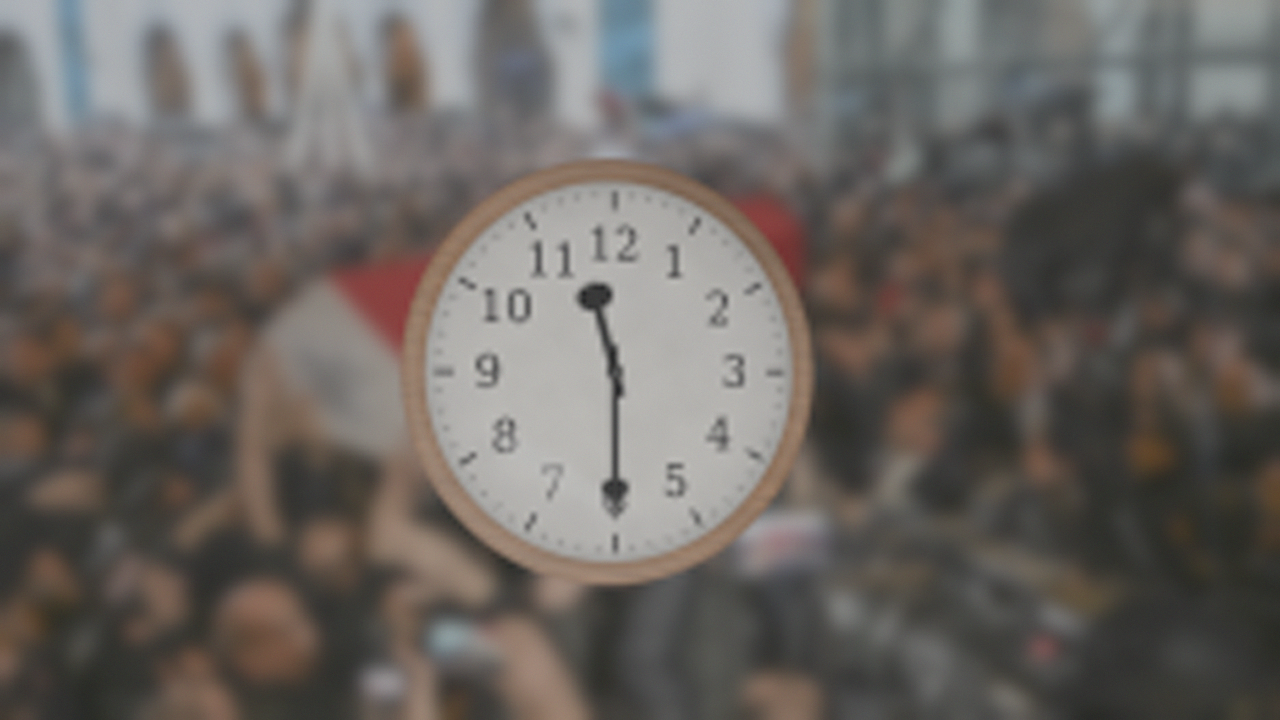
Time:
{"hour": 11, "minute": 30}
